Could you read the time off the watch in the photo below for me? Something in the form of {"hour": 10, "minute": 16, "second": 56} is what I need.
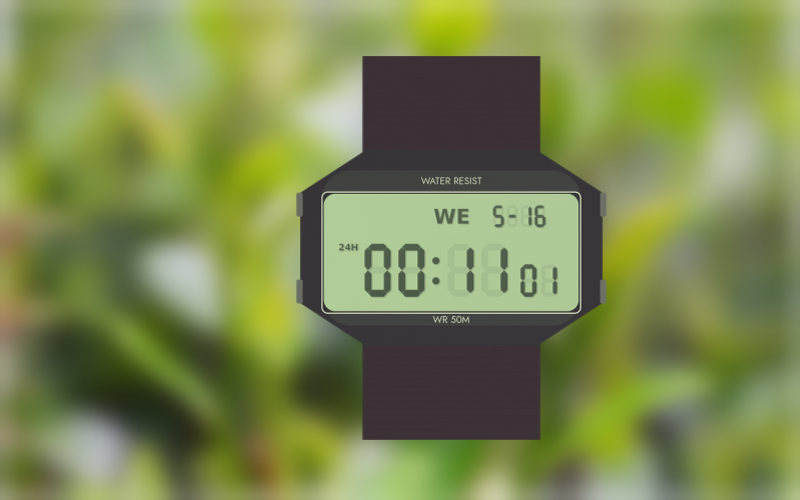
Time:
{"hour": 0, "minute": 11, "second": 1}
